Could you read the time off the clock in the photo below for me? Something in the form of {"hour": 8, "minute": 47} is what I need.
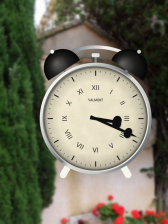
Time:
{"hour": 3, "minute": 19}
